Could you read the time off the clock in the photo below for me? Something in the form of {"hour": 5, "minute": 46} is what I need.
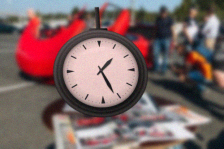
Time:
{"hour": 1, "minute": 26}
